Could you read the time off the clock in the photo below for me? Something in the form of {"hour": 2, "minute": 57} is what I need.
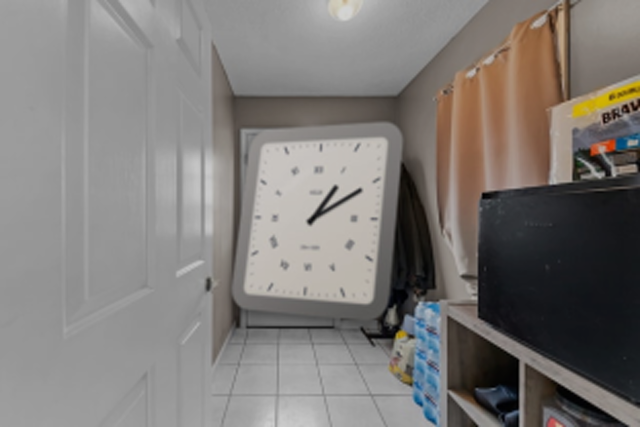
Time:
{"hour": 1, "minute": 10}
